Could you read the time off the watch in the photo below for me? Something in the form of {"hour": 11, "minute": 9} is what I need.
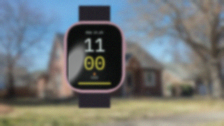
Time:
{"hour": 11, "minute": 0}
